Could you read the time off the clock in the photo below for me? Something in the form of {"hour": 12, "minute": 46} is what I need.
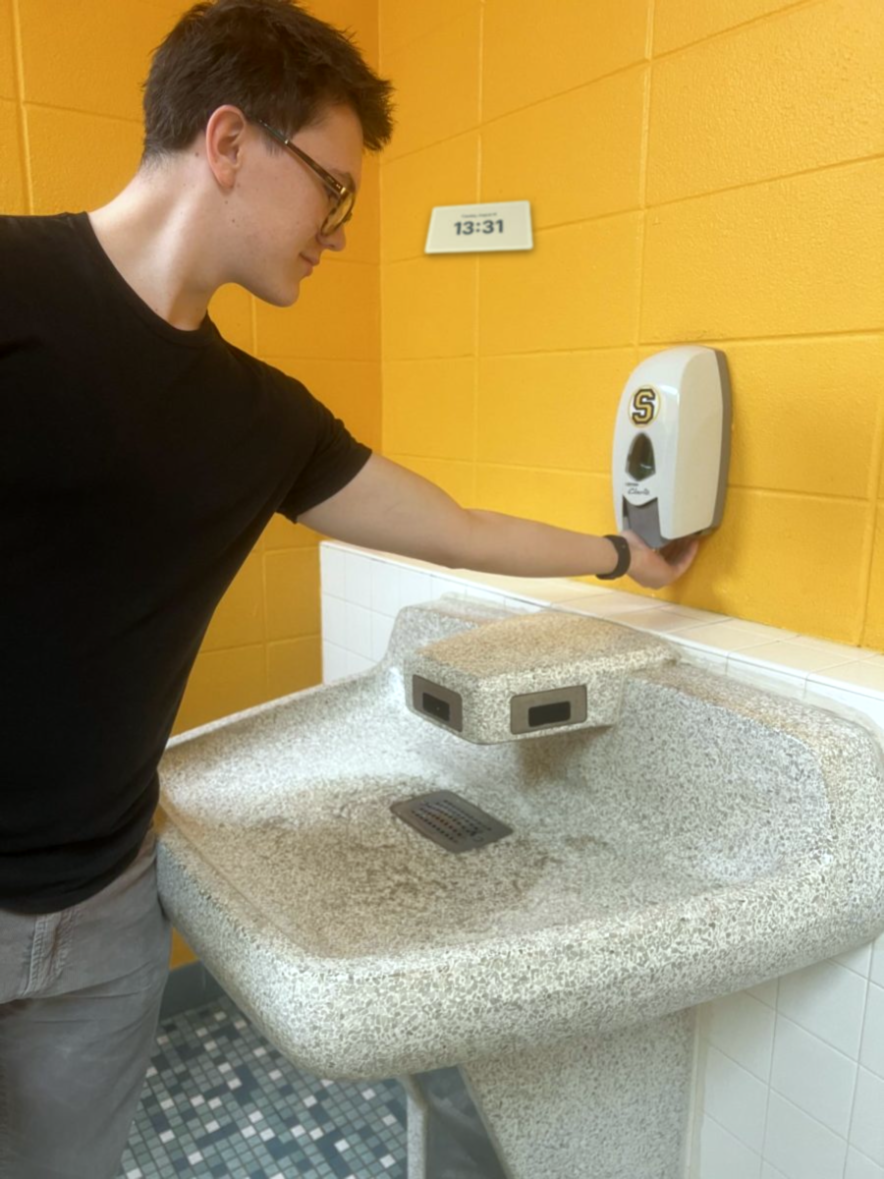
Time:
{"hour": 13, "minute": 31}
